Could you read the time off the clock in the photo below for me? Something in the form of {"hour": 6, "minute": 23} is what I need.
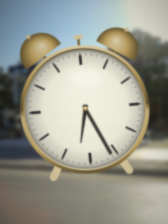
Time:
{"hour": 6, "minute": 26}
